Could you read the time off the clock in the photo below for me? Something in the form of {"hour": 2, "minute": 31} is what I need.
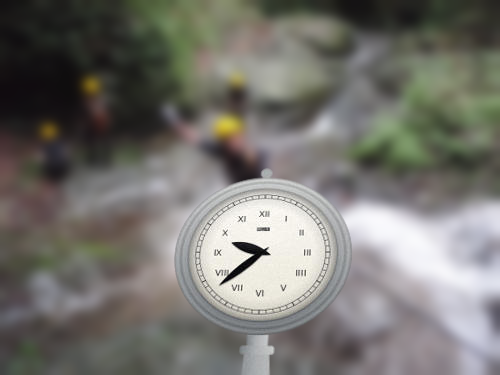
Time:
{"hour": 9, "minute": 38}
